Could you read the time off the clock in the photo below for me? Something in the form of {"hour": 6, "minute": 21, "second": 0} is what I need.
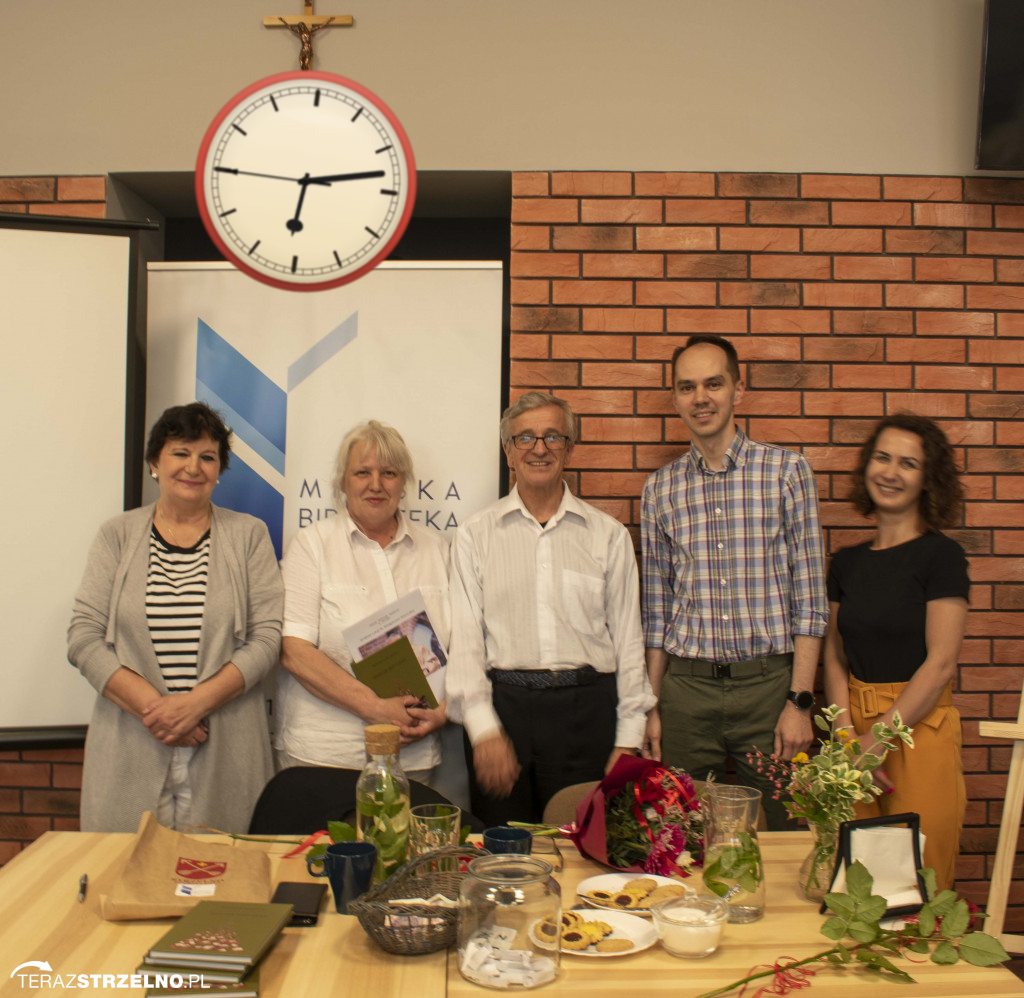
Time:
{"hour": 6, "minute": 12, "second": 45}
